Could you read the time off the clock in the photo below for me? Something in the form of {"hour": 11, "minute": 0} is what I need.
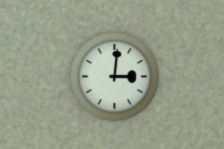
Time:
{"hour": 3, "minute": 1}
